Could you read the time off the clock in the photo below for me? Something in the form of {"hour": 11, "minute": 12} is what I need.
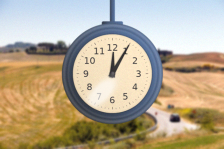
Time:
{"hour": 12, "minute": 5}
